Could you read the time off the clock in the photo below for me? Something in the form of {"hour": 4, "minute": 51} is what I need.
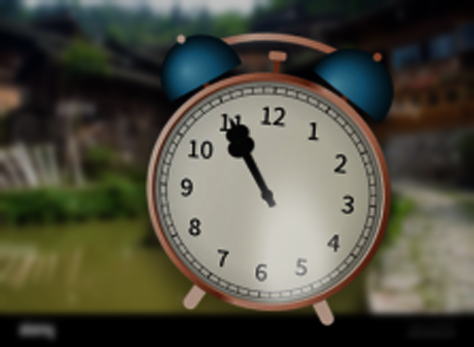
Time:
{"hour": 10, "minute": 55}
